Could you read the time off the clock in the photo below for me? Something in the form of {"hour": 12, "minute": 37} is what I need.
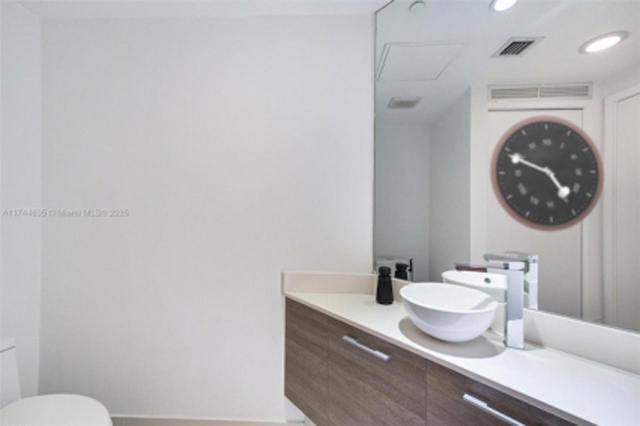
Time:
{"hour": 4, "minute": 49}
